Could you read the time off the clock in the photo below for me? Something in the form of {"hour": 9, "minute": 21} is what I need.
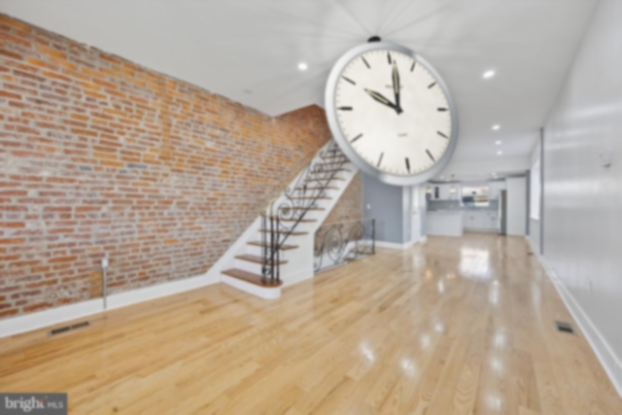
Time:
{"hour": 10, "minute": 1}
